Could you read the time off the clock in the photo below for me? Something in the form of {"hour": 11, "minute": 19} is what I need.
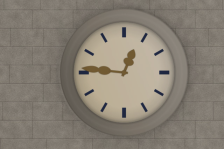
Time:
{"hour": 12, "minute": 46}
